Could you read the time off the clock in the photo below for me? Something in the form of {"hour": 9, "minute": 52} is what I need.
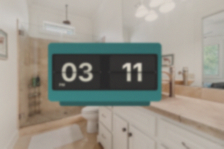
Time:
{"hour": 3, "minute": 11}
